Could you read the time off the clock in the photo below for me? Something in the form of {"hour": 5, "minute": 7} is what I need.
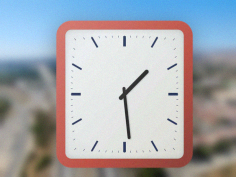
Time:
{"hour": 1, "minute": 29}
